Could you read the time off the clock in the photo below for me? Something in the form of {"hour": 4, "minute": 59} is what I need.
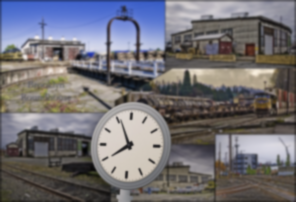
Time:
{"hour": 7, "minute": 56}
